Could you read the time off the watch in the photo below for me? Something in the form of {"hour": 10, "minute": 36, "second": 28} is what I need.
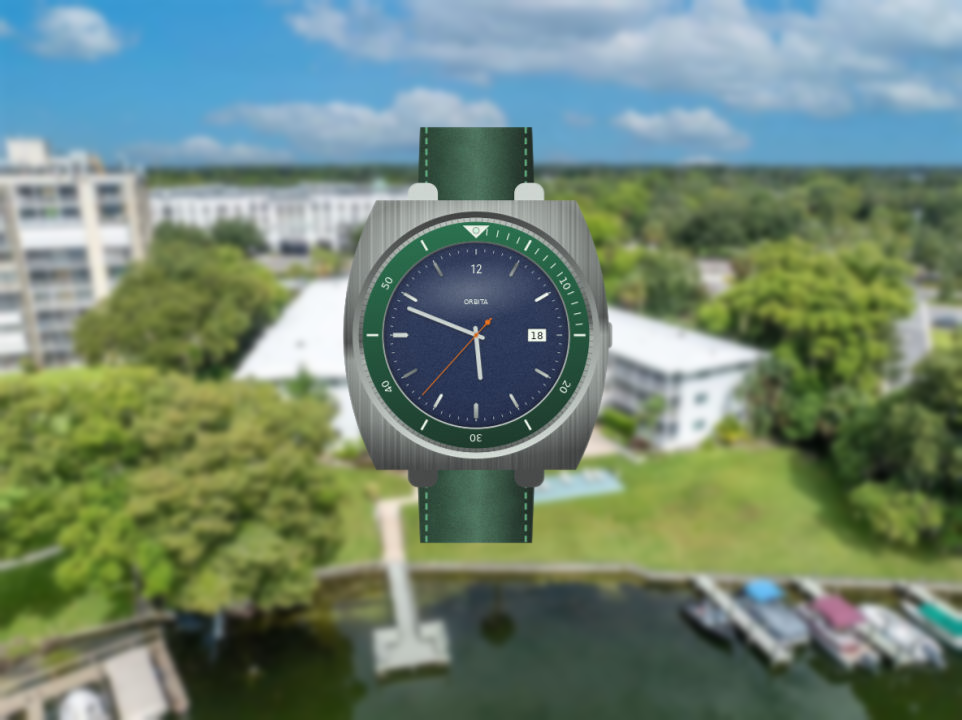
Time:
{"hour": 5, "minute": 48, "second": 37}
